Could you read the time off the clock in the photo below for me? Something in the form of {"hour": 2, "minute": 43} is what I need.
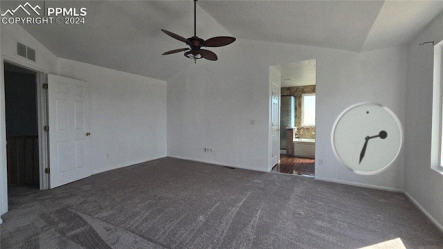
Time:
{"hour": 2, "minute": 33}
